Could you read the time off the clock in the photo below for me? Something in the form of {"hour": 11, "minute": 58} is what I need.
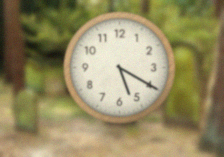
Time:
{"hour": 5, "minute": 20}
